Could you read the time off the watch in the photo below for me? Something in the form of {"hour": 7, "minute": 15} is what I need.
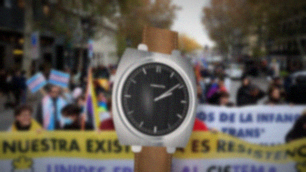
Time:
{"hour": 2, "minute": 9}
